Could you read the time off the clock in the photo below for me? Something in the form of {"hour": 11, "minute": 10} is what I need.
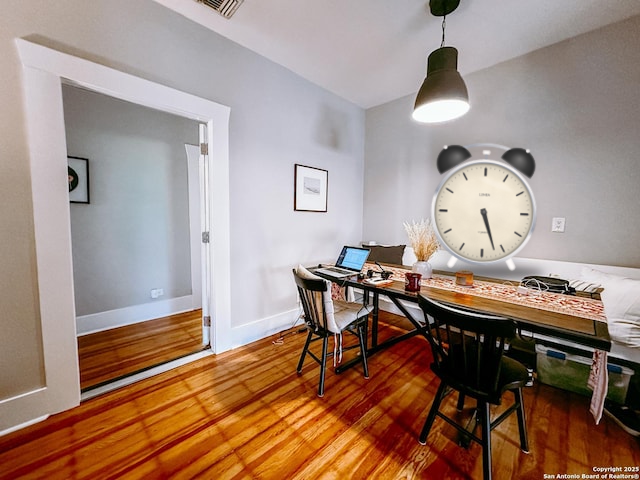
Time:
{"hour": 5, "minute": 27}
